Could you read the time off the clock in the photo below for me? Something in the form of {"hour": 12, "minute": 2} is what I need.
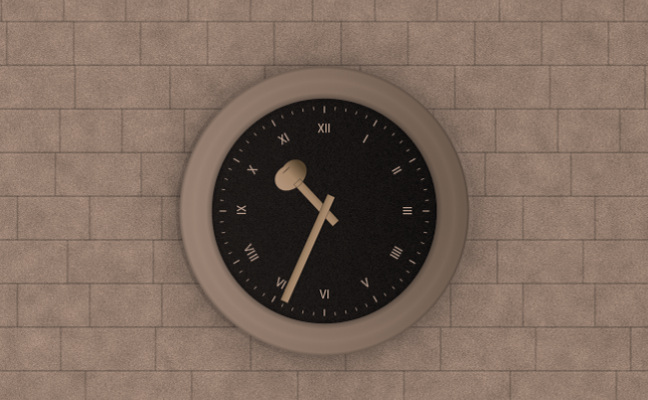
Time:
{"hour": 10, "minute": 34}
